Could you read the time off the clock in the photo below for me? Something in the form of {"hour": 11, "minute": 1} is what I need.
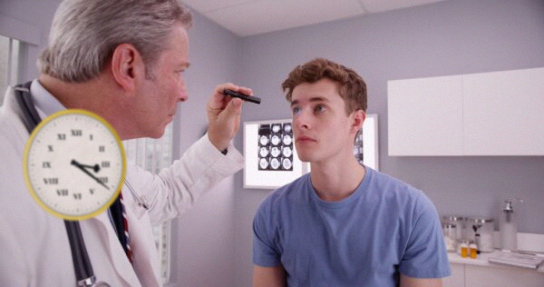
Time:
{"hour": 3, "minute": 21}
